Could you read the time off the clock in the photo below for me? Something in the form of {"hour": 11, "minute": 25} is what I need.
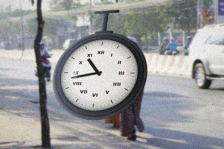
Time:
{"hour": 10, "minute": 43}
